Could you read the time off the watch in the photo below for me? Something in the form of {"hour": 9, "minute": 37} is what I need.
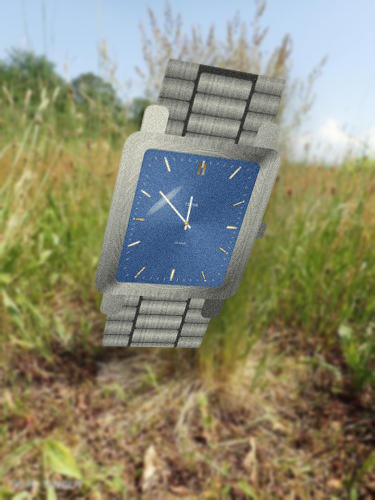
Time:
{"hour": 11, "minute": 52}
